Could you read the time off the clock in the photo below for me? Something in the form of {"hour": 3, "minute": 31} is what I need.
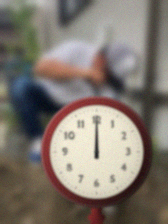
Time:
{"hour": 12, "minute": 0}
